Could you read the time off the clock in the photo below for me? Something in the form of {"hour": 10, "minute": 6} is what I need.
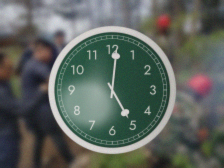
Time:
{"hour": 5, "minute": 1}
